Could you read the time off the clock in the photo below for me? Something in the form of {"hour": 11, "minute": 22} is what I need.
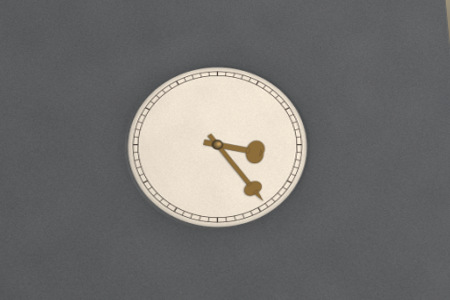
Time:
{"hour": 3, "minute": 24}
